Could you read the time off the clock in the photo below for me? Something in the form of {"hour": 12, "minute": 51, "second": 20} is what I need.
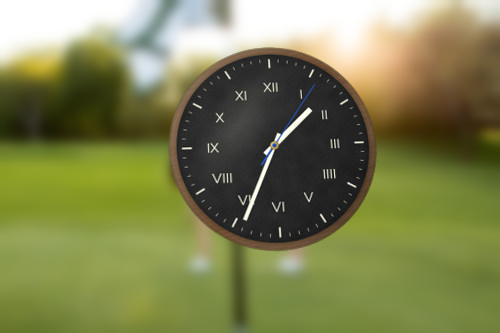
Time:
{"hour": 1, "minute": 34, "second": 6}
